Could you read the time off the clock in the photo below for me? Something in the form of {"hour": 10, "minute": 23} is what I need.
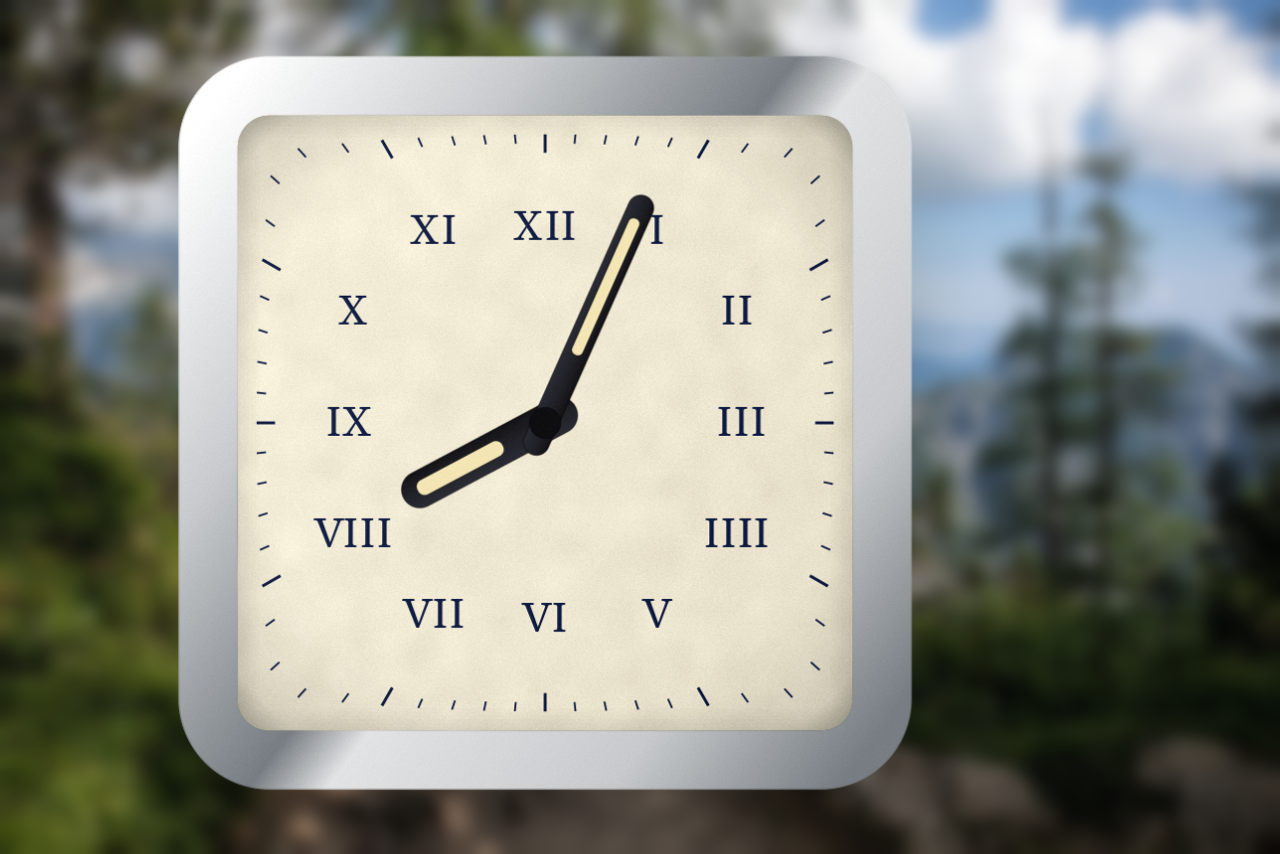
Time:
{"hour": 8, "minute": 4}
